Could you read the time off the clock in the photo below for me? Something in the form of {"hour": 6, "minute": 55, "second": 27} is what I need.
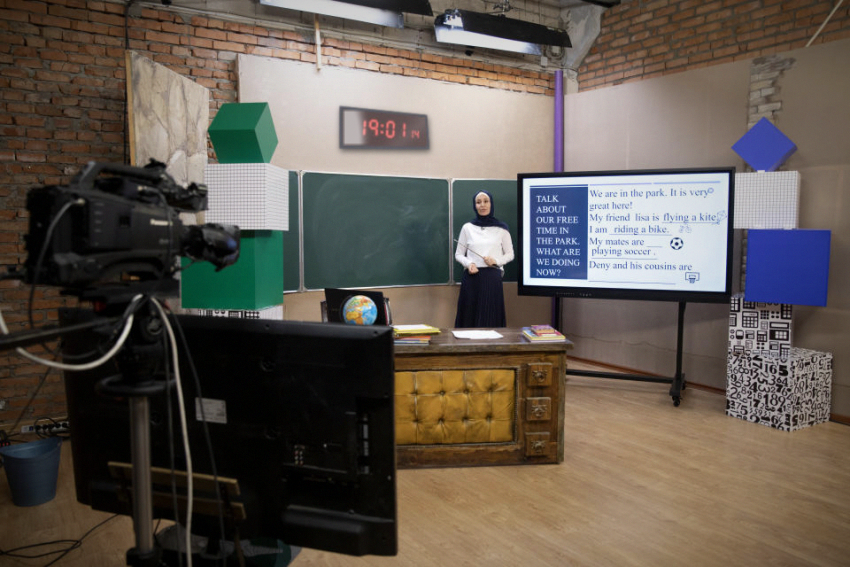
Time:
{"hour": 19, "minute": 1, "second": 14}
